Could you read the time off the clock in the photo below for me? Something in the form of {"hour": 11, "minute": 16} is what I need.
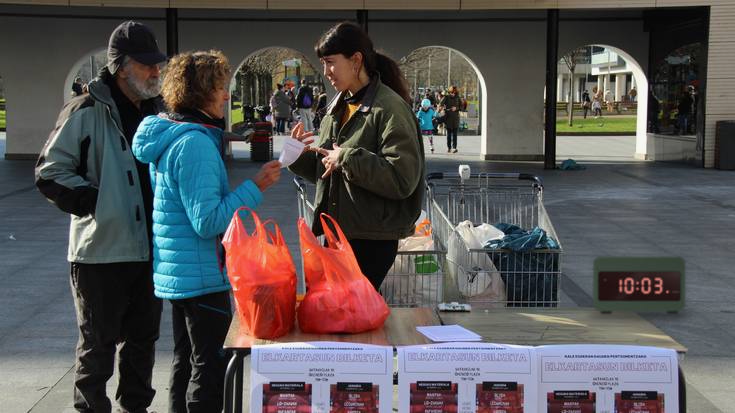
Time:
{"hour": 10, "minute": 3}
